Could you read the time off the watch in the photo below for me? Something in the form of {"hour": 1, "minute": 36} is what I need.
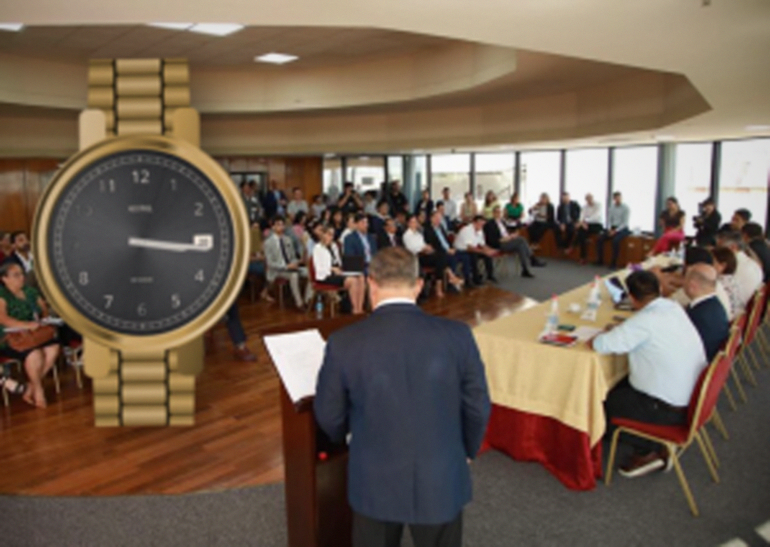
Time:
{"hour": 3, "minute": 16}
